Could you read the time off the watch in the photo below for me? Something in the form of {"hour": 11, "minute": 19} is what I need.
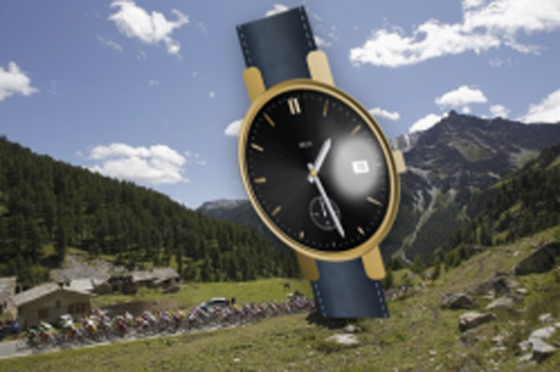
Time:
{"hour": 1, "minute": 28}
